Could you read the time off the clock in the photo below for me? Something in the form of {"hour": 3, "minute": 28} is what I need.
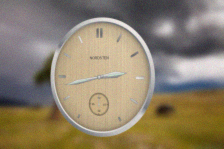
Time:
{"hour": 2, "minute": 43}
